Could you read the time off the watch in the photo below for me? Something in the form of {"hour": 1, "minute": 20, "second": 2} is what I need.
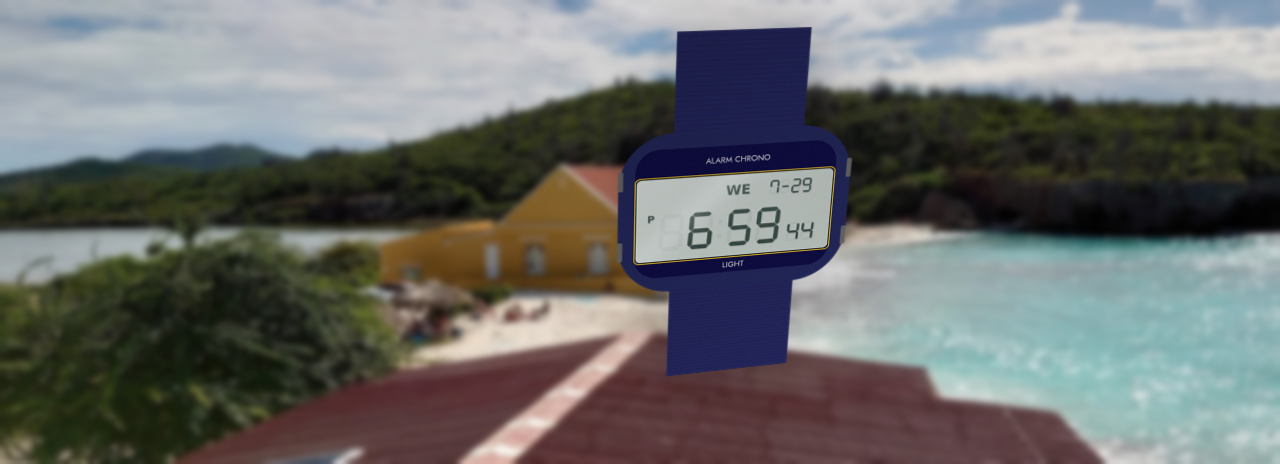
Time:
{"hour": 6, "minute": 59, "second": 44}
